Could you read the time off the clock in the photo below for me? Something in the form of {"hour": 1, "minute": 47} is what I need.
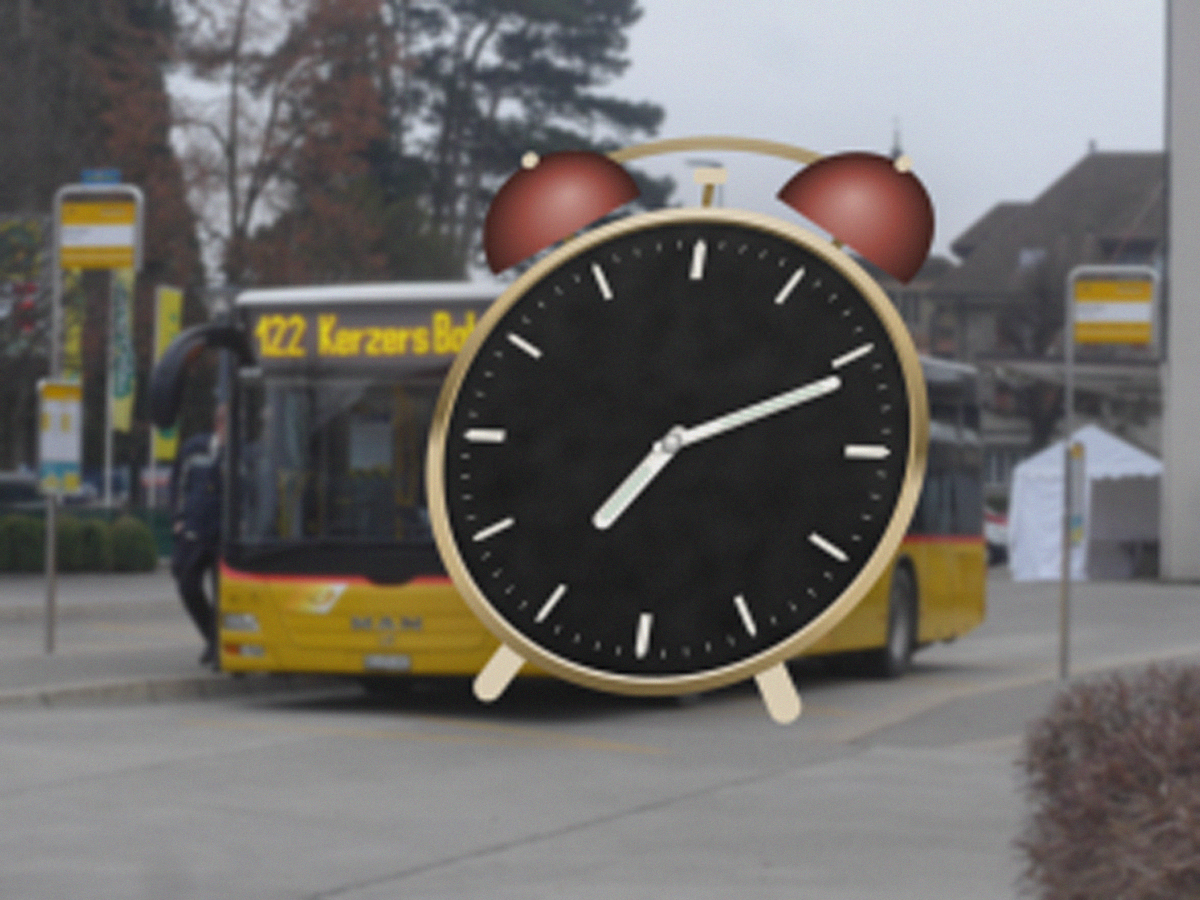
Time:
{"hour": 7, "minute": 11}
